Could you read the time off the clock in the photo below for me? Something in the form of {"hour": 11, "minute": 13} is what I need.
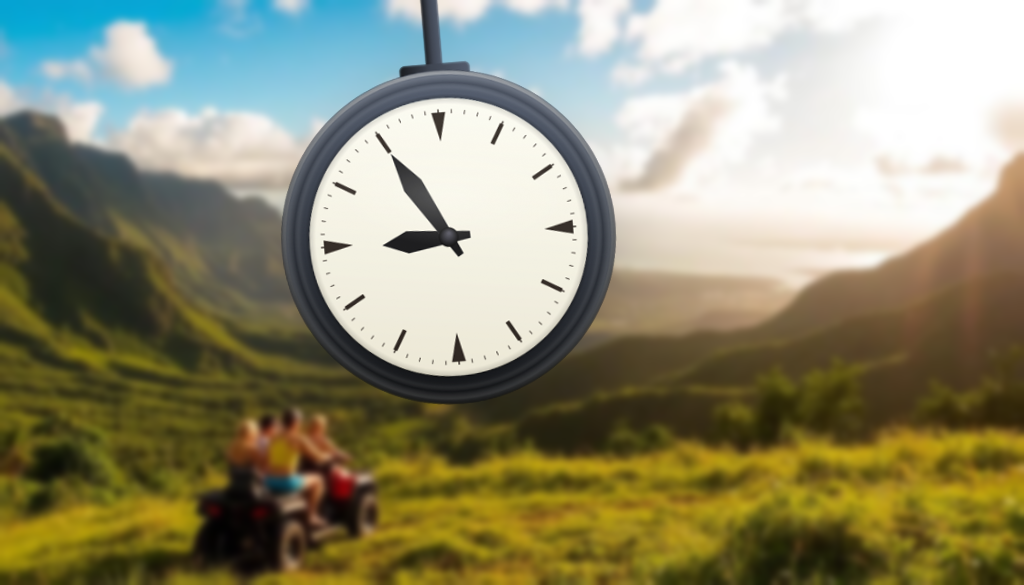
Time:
{"hour": 8, "minute": 55}
